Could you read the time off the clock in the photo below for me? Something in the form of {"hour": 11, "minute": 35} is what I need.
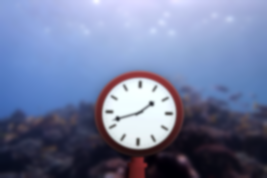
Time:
{"hour": 1, "minute": 42}
